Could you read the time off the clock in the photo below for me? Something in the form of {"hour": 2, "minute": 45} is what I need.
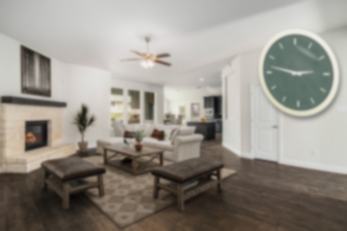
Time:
{"hour": 2, "minute": 47}
